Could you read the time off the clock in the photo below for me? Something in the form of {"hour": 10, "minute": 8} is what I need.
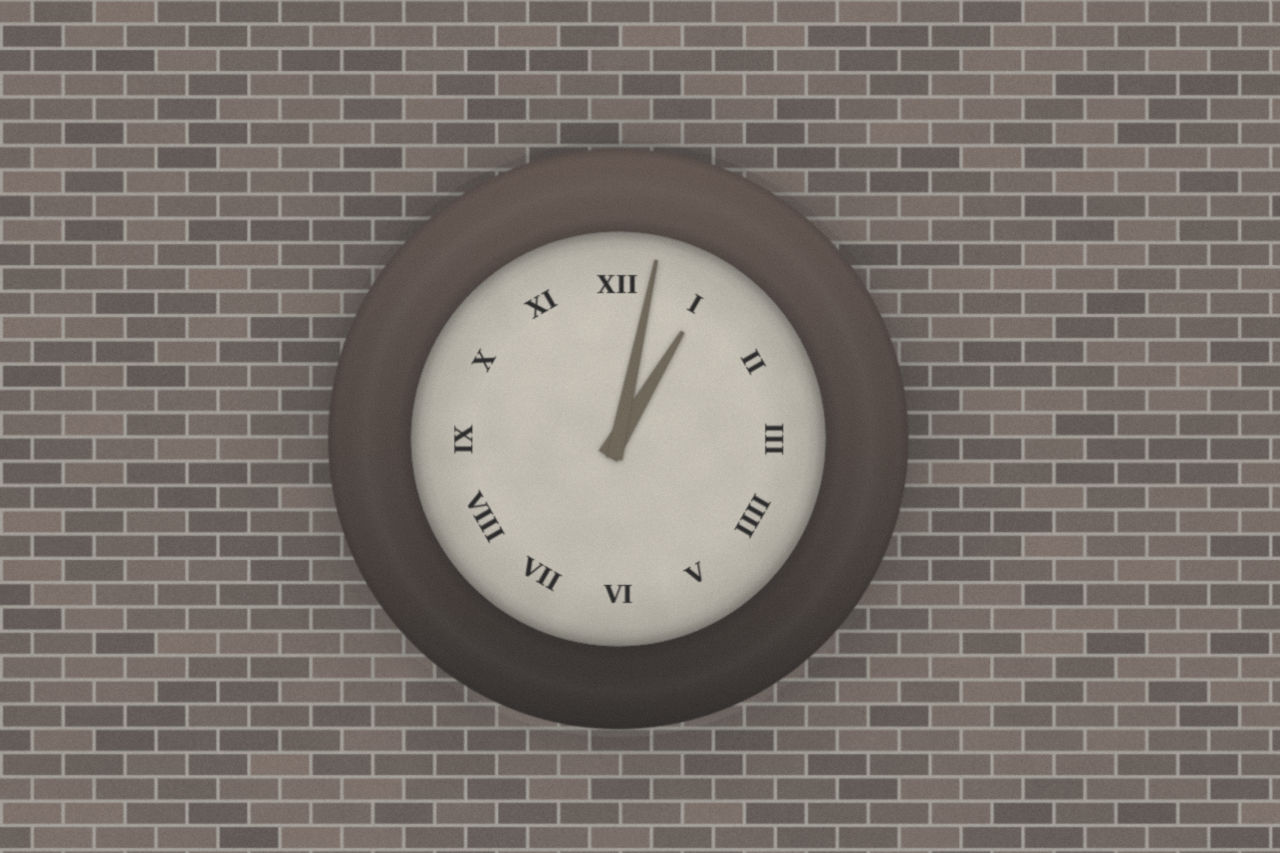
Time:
{"hour": 1, "minute": 2}
